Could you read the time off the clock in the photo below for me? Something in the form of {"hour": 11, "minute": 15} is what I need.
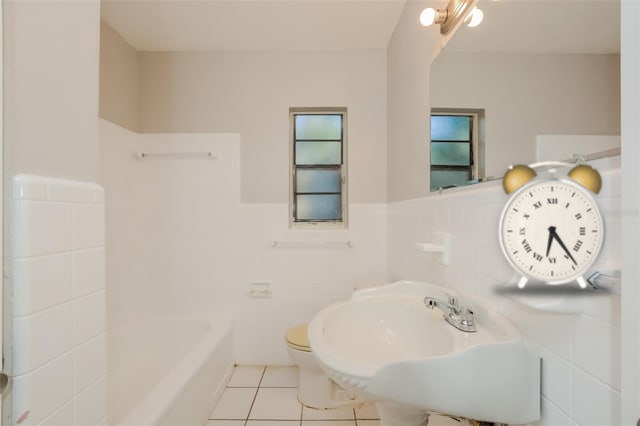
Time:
{"hour": 6, "minute": 24}
